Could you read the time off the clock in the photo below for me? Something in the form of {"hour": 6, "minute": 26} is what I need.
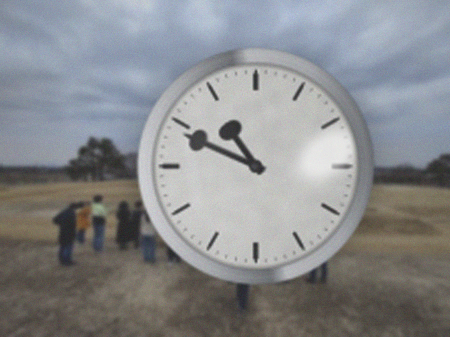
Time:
{"hour": 10, "minute": 49}
